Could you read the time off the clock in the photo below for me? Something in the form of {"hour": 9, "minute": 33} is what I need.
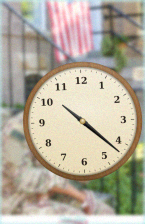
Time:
{"hour": 10, "minute": 22}
